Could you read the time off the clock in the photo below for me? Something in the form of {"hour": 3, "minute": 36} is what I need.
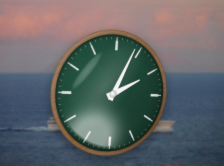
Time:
{"hour": 2, "minute": 4}
